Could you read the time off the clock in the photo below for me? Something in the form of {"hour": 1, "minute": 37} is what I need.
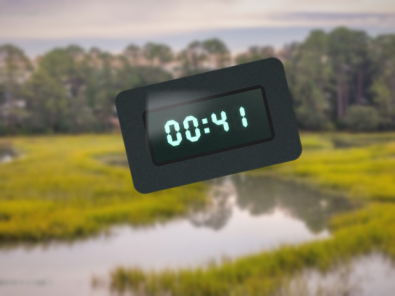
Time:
{"hour": 0, "minute": 41}
